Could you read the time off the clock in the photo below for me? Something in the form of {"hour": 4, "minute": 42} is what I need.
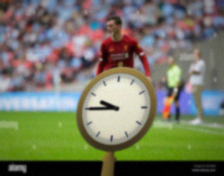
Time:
{"hour": 9, "minute": 45}
